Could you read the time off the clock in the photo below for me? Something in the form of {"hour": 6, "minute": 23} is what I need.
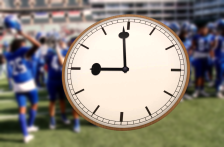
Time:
{"hour": 8, "minute": 59}
